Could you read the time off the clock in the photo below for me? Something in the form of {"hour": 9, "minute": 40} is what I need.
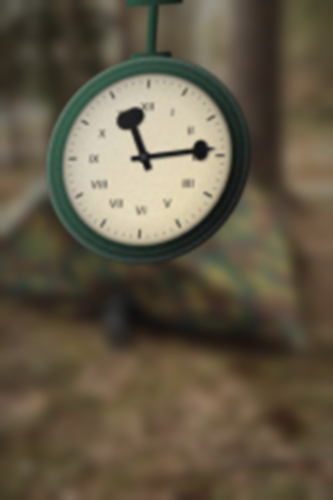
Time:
{"hour": 11, "minute": 14}
